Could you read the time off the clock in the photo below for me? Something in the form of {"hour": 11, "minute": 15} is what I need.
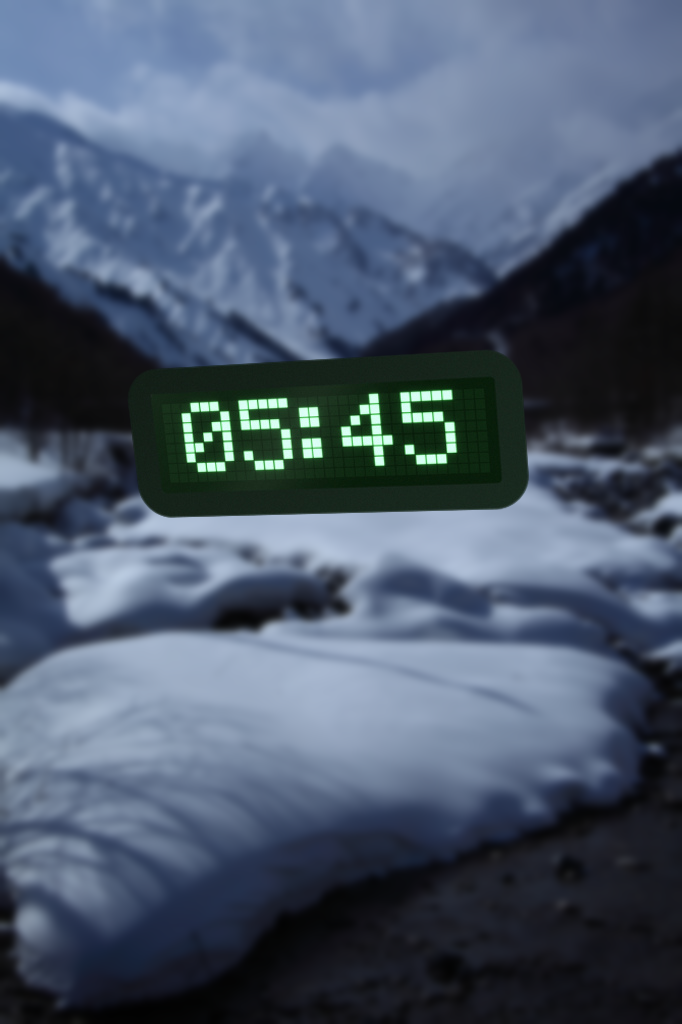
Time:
{"hour": 5, "minute": 45}
